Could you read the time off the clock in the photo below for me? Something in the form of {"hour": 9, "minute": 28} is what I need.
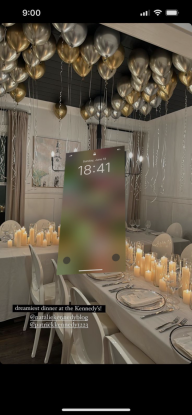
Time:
{"hour": 18, "minute": 41}
